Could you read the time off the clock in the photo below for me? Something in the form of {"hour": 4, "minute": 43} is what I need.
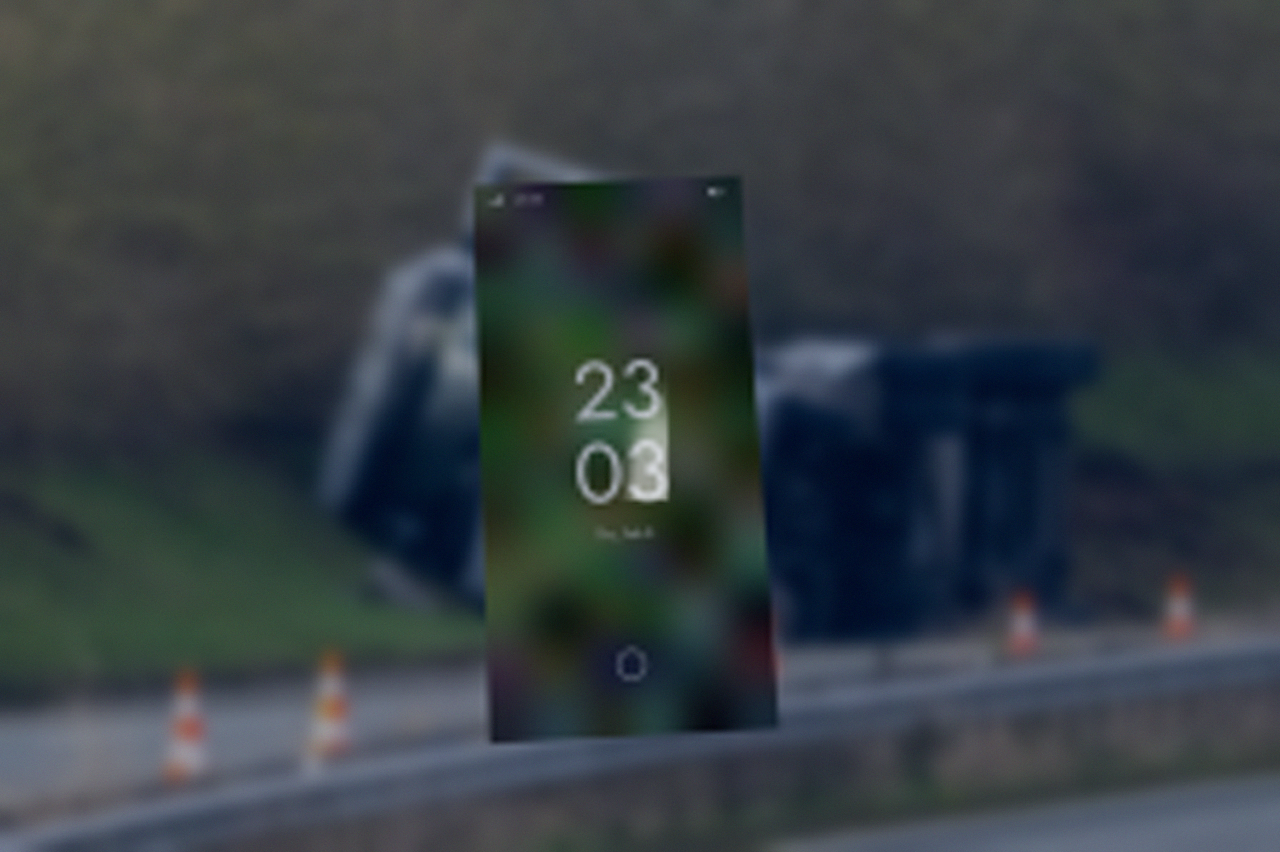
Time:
{"hour": 23, "minute": 3}
